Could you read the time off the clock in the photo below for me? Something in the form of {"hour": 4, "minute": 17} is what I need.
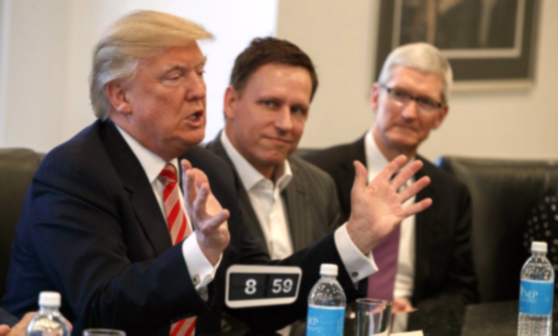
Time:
{"hour": 8, "minute": 59}
